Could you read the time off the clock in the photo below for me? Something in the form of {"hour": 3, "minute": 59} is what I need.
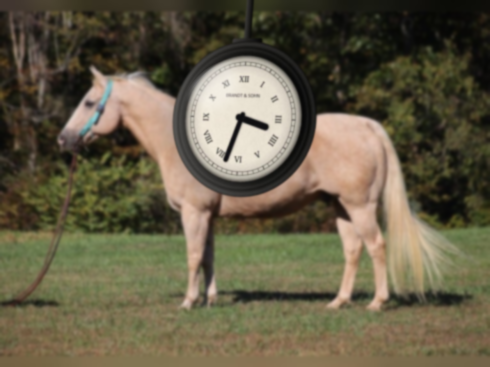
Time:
{"hour": 3, "minute": 33}
